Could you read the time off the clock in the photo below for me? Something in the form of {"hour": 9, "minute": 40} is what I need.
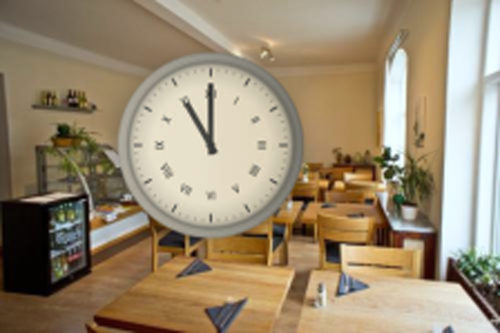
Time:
{"hour": 11, "minute": 0}
